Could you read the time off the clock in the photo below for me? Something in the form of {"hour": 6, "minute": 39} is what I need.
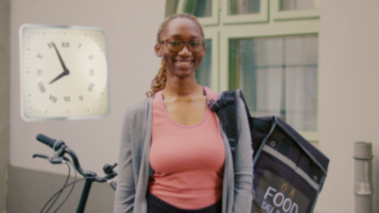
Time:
{"hour": 7, "minute": 56}
